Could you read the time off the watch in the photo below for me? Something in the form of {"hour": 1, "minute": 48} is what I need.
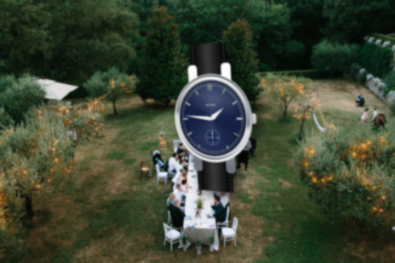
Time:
{"hour": 1, "minute": 46}
